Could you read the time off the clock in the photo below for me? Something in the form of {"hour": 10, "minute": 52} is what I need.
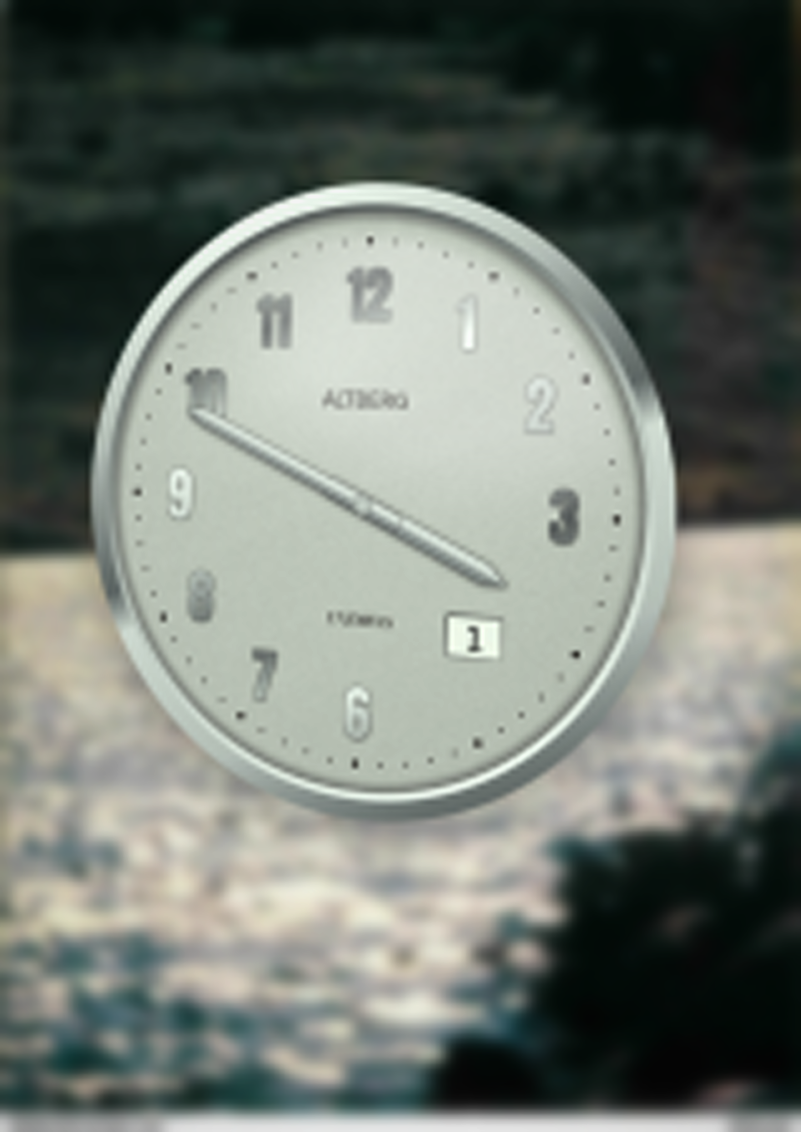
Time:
{"hour": 3, "minute": 49}
